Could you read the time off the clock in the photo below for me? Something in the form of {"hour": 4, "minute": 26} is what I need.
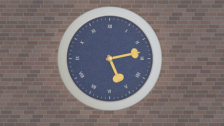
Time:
{"hour": 5, "minute": 13}
